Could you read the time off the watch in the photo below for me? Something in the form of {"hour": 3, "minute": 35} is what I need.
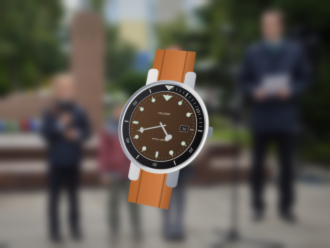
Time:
{"hour": 4, "minute": 42}
